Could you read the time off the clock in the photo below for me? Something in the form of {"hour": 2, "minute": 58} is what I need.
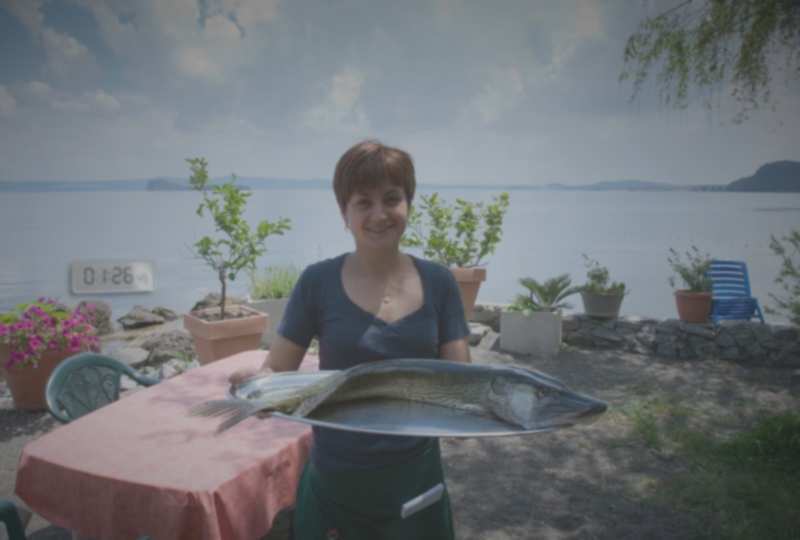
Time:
{"hour": 1, "minute": 26}
